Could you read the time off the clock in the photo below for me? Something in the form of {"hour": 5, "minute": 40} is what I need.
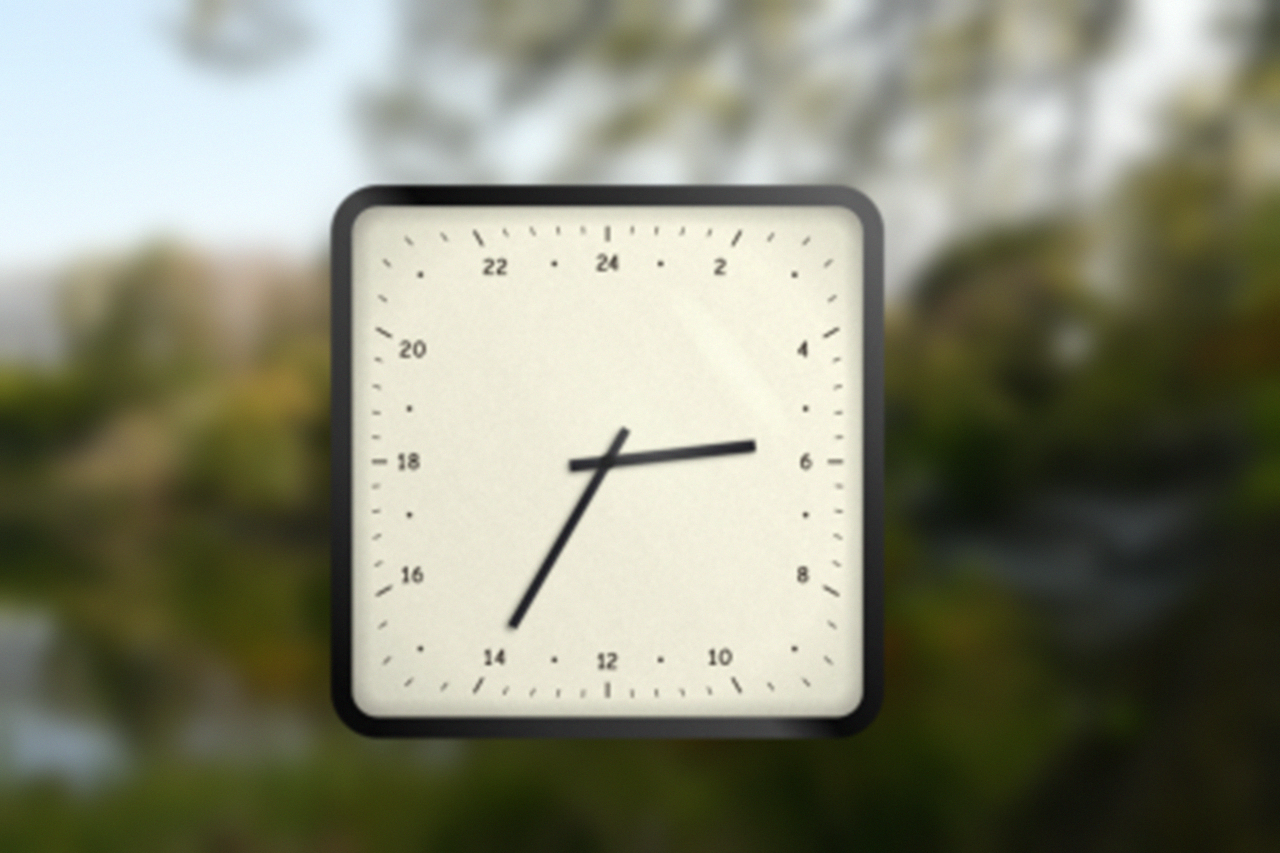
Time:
{"hour": 5, "minute": 35}
